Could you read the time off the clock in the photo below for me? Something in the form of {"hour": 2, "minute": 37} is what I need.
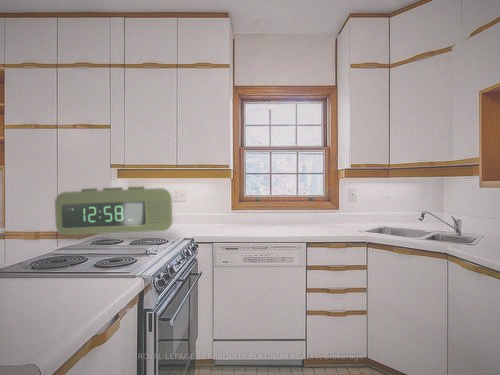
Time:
{"hour": 12, "minute": 58}
